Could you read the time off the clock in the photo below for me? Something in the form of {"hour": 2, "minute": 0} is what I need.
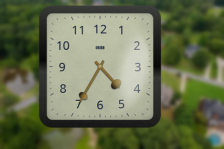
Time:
{"hour": 4, "minute": 35}
